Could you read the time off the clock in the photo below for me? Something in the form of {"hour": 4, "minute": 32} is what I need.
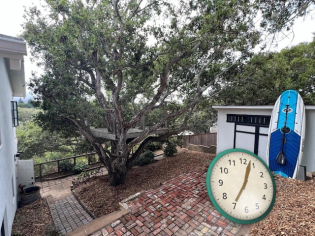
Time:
{"hour": 7, "minute": 3}
